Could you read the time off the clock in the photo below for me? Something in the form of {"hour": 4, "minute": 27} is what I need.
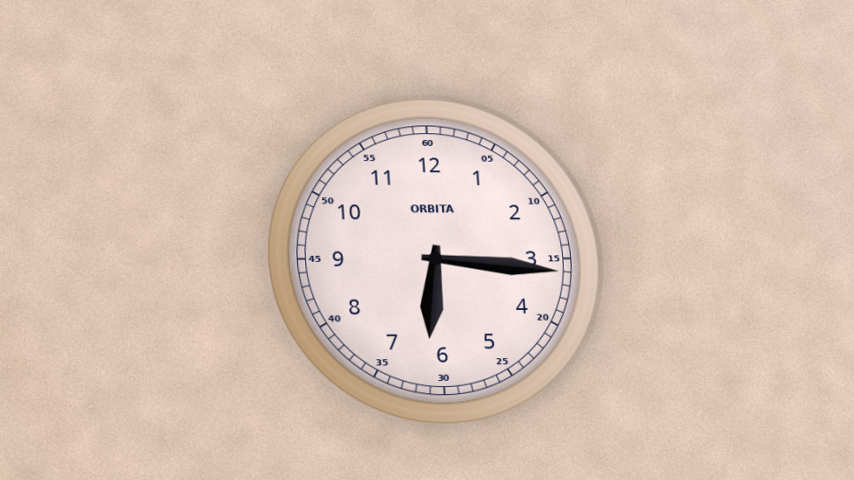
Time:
{"hour": 6, "minute": 16}
